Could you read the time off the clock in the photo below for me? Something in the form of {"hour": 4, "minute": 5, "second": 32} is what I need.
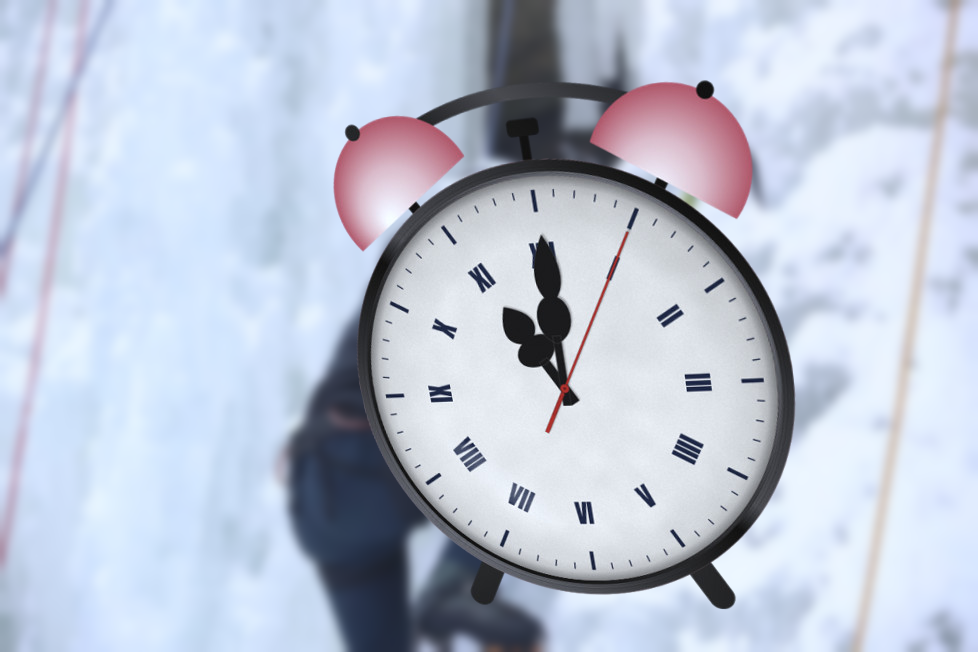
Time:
{"hour": 11, "minute": 0, "second": 5}
